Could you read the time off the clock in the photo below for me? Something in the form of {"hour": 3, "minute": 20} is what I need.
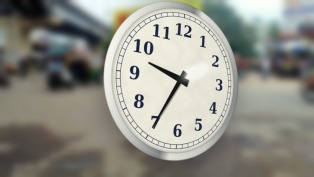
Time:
{"hour": 9, "minute": 35}
